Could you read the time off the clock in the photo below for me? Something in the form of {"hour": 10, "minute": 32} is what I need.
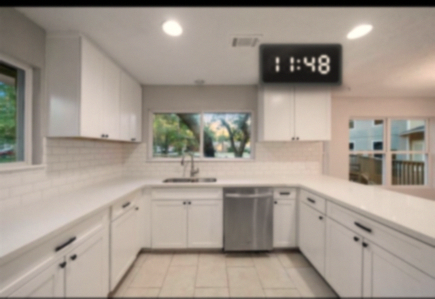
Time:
{"hour": 11, "minute": 48}
